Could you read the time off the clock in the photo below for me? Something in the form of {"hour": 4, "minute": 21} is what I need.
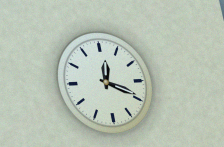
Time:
{"hour": 12, "minute": 19}
